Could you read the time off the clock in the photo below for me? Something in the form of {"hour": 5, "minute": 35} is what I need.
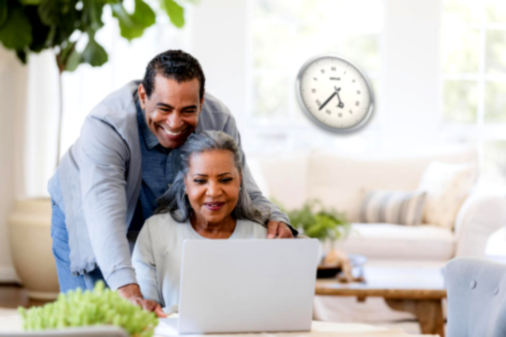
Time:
{"hour": 5, "minute": 38}
